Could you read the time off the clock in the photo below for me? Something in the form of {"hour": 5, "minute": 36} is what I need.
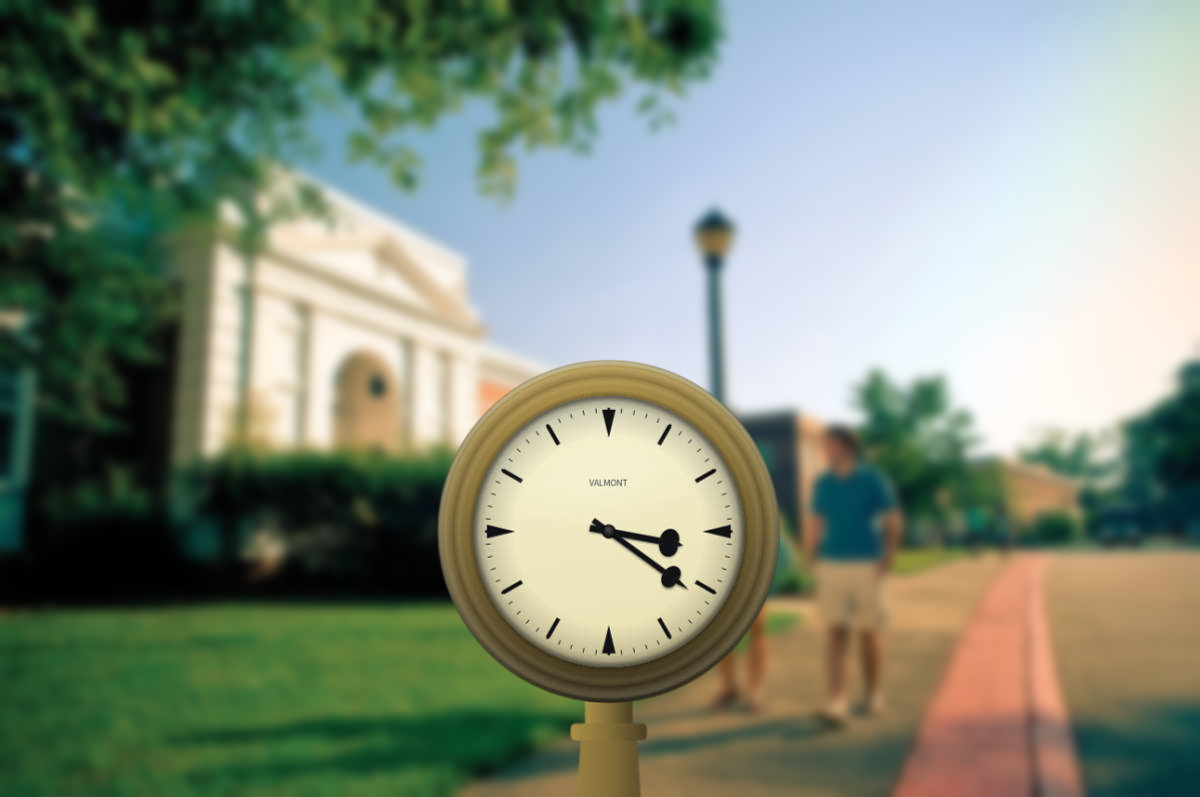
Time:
{"hour": 3, "minute": 21}
